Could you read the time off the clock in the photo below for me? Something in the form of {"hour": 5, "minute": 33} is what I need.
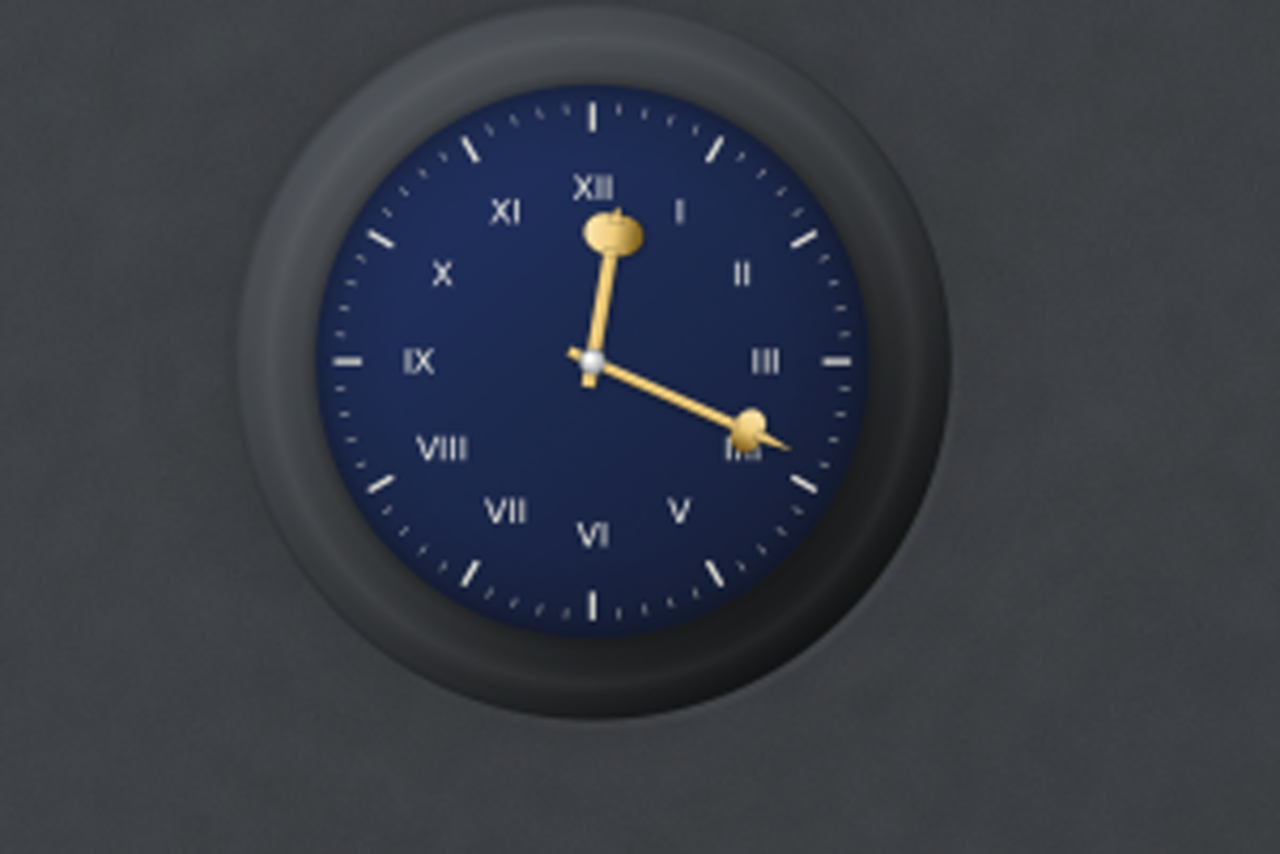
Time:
{"hour": 12, "minute": 19}
